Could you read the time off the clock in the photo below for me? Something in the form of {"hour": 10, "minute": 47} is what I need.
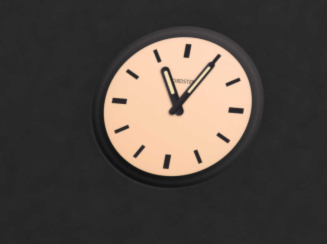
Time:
{"hour": 11, "minute": 5}
